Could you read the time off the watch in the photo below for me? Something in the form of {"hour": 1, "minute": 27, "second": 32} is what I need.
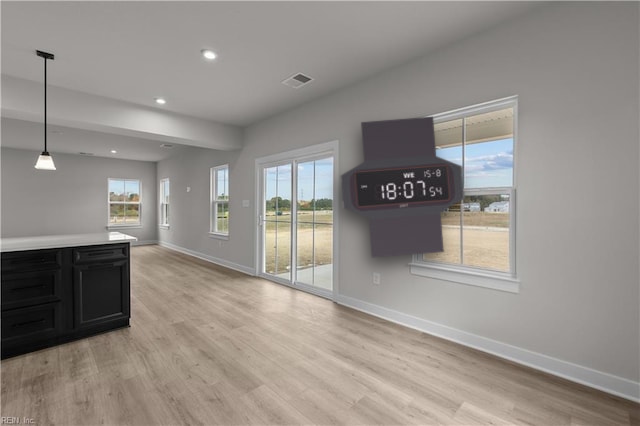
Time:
{"hour": 18, "minute": 7, "second": 54}
